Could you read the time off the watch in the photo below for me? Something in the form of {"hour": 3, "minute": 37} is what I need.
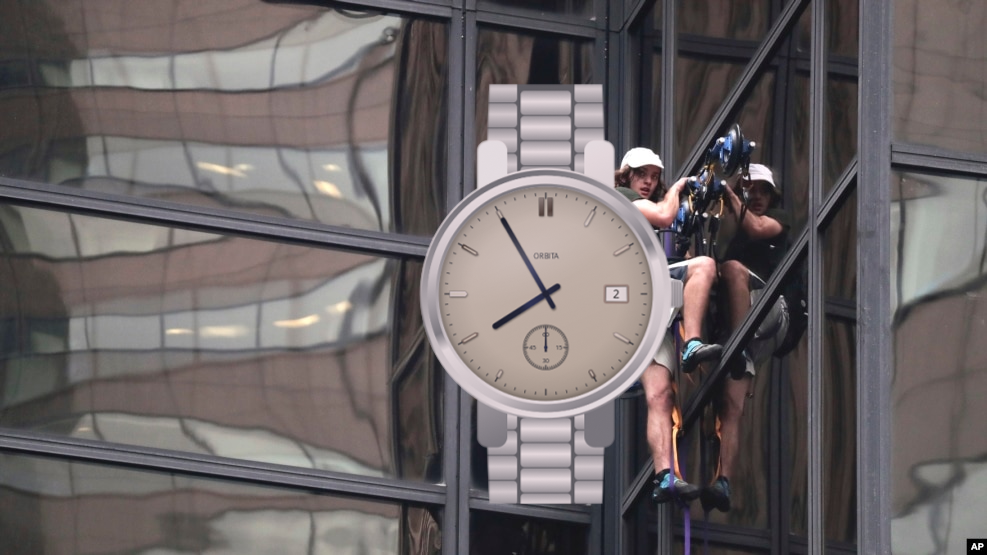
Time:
{"hour": 7, "minute": 55}
